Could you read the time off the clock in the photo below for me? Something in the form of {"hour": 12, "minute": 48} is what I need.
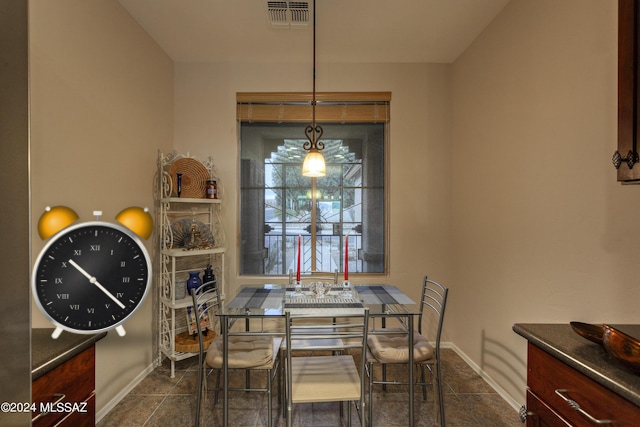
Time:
{"hour": 10, "minute": 22}
